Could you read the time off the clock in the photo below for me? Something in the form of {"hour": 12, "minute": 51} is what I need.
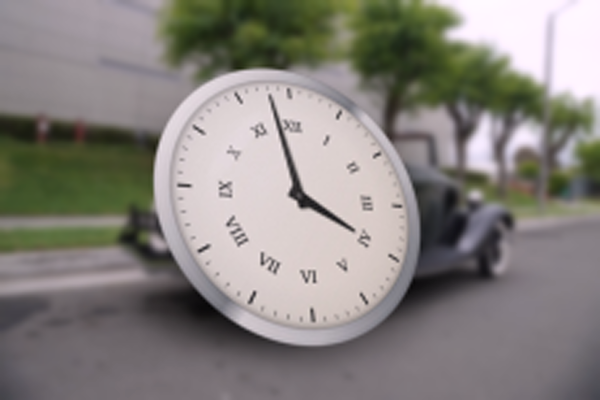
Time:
{"hour": 3, "minute": 58}
